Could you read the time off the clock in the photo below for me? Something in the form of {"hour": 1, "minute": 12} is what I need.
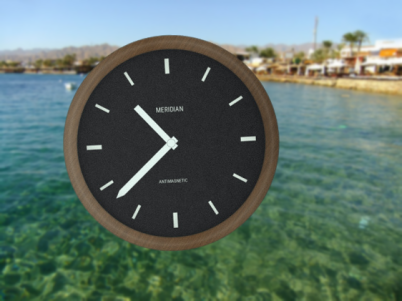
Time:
{"hour": 10, "minute": 38}
